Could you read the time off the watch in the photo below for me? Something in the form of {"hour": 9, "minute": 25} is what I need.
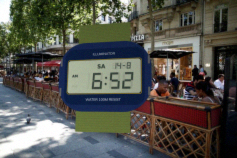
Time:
{"hour": 6, "minute": 52}
